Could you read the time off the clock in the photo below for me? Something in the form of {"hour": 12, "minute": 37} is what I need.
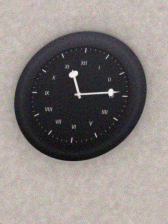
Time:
{"hour": 11, "minute": 14}
